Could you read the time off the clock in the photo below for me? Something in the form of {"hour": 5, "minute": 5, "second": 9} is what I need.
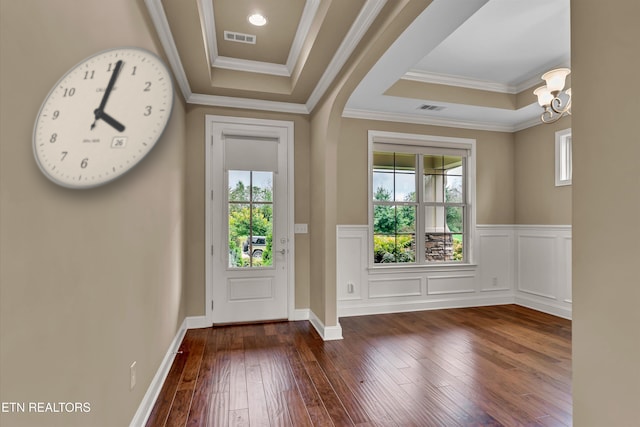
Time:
{"hour": 4, "minute": 1, "second": 2}
